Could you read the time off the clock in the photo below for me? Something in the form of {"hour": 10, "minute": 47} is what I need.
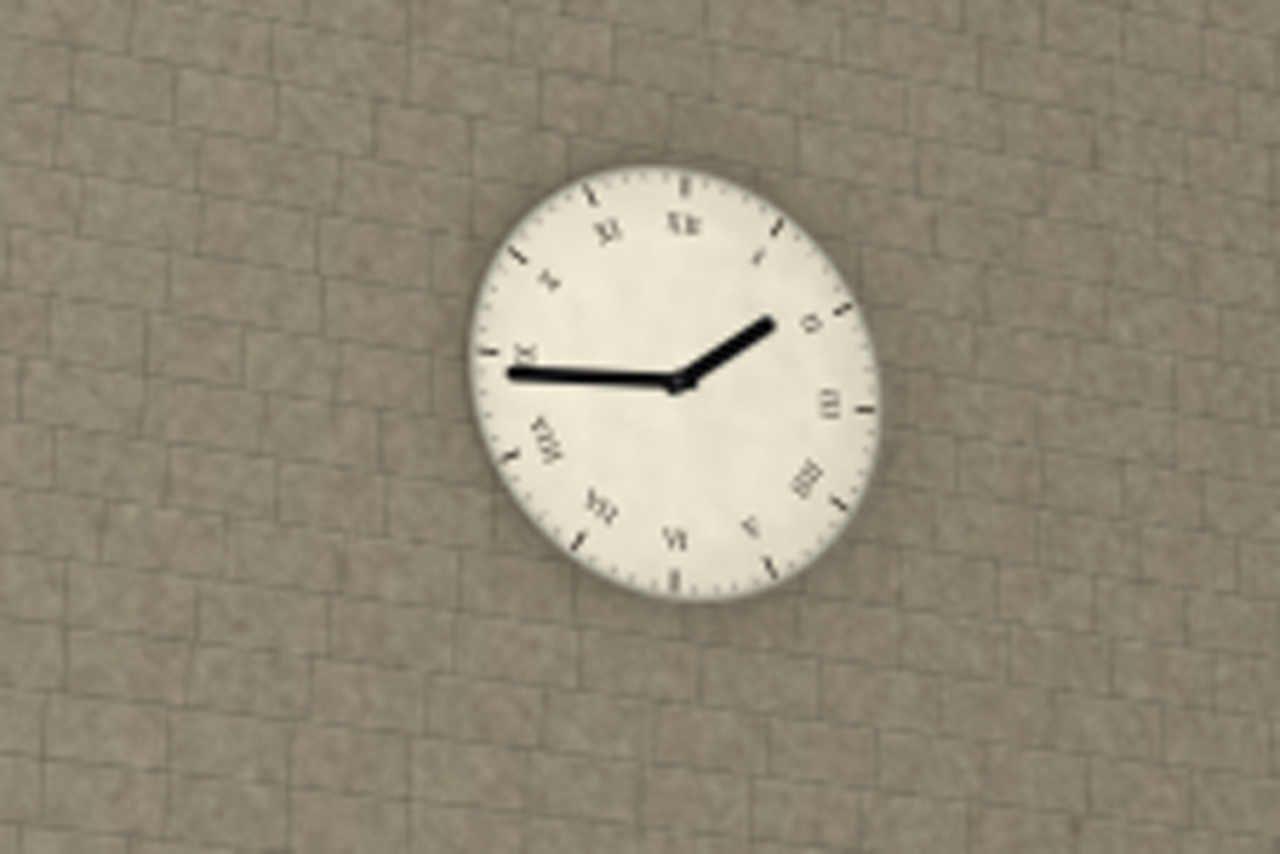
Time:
{"hour": 1, "minute": 44}
